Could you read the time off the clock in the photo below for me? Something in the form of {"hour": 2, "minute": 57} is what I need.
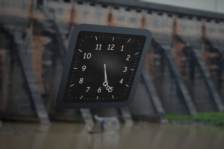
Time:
{"hour": 5, "minute": 26}
